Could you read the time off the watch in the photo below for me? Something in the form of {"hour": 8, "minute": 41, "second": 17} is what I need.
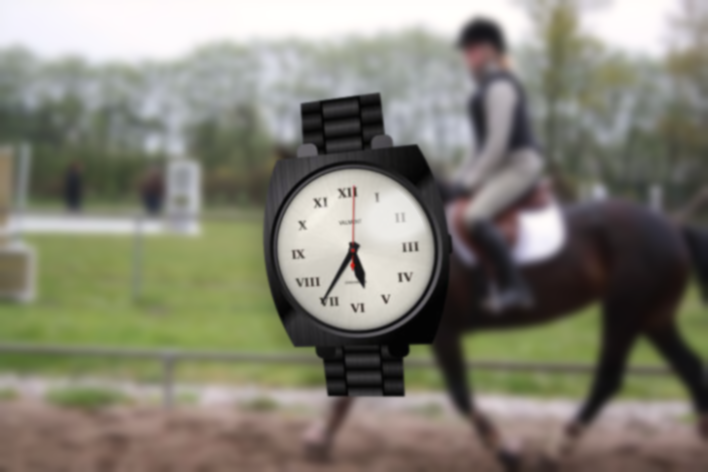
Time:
{"hour": 5, "minute": 36, "second": 1}
